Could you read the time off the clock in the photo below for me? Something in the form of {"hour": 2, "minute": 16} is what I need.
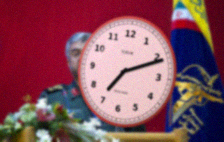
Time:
{"hour": 7, "minute": 11}
